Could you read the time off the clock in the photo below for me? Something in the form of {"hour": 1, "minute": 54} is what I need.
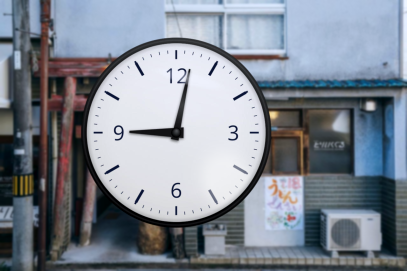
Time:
{"hour": 9, "minute": 2}
